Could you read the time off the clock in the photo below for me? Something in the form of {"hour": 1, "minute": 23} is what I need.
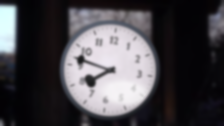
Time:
{"hour": 7, "minute": 47}
